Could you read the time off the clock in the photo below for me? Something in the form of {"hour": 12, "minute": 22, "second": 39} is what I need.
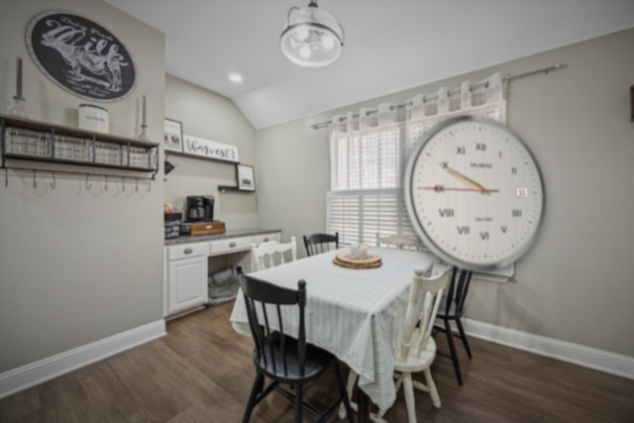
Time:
{"hour": 9, "minute": 49, "second": 45}
